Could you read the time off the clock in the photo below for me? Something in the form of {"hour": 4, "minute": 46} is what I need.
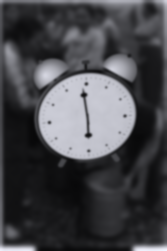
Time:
{"hour": 5, "minute": 59}
